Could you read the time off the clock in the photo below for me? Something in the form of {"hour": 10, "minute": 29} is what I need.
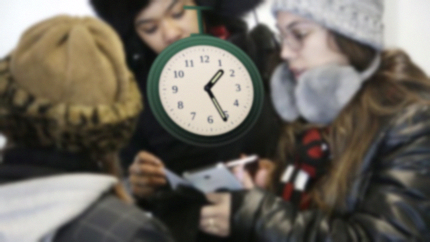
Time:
{"hour": 1, "minute": 26}
